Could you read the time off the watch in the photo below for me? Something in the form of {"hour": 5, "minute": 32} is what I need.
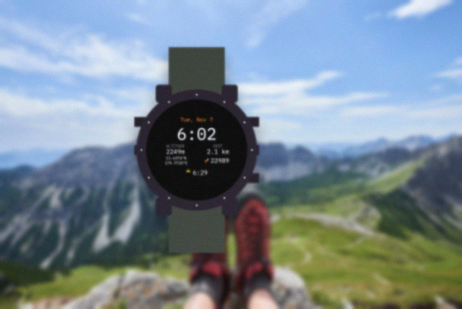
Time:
{"hour": 6, "minute": 2}
